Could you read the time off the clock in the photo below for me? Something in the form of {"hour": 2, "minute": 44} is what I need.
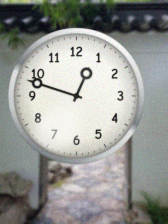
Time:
{"hour": 12, "minute": 48}
